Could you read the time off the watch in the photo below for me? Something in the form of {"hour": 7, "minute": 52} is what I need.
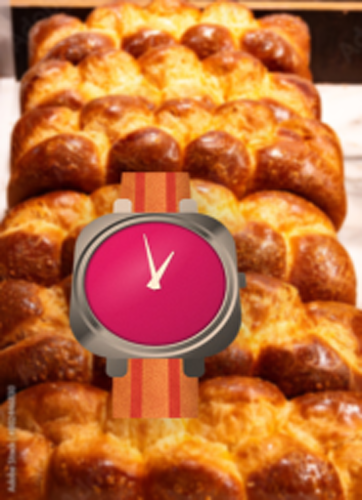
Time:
{"hour": 12, "minute": 58}
